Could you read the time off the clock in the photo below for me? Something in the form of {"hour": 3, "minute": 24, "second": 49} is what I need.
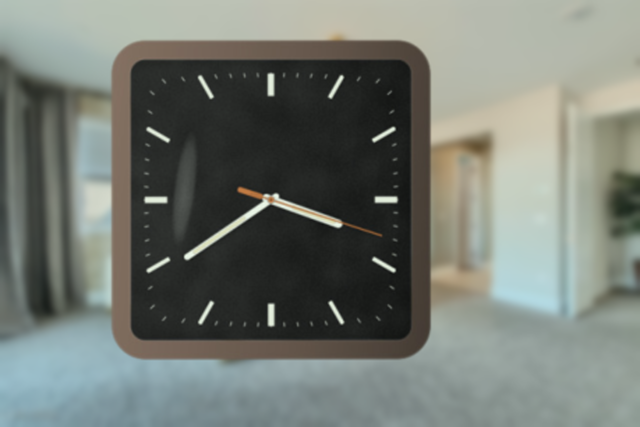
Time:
{"hour": 3, "minute": 39, "second": 18}
